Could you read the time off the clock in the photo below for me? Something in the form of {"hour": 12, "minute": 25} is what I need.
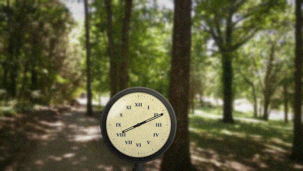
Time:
{"hour": 8, "minute": 11}
